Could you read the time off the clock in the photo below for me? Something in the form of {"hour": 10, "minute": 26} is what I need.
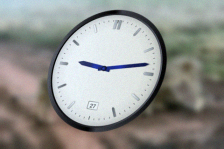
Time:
{"hour": 9, "minute": 13}
